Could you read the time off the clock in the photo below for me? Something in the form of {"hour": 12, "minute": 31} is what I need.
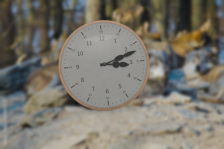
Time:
{"hour": 3, "minute": 12}
